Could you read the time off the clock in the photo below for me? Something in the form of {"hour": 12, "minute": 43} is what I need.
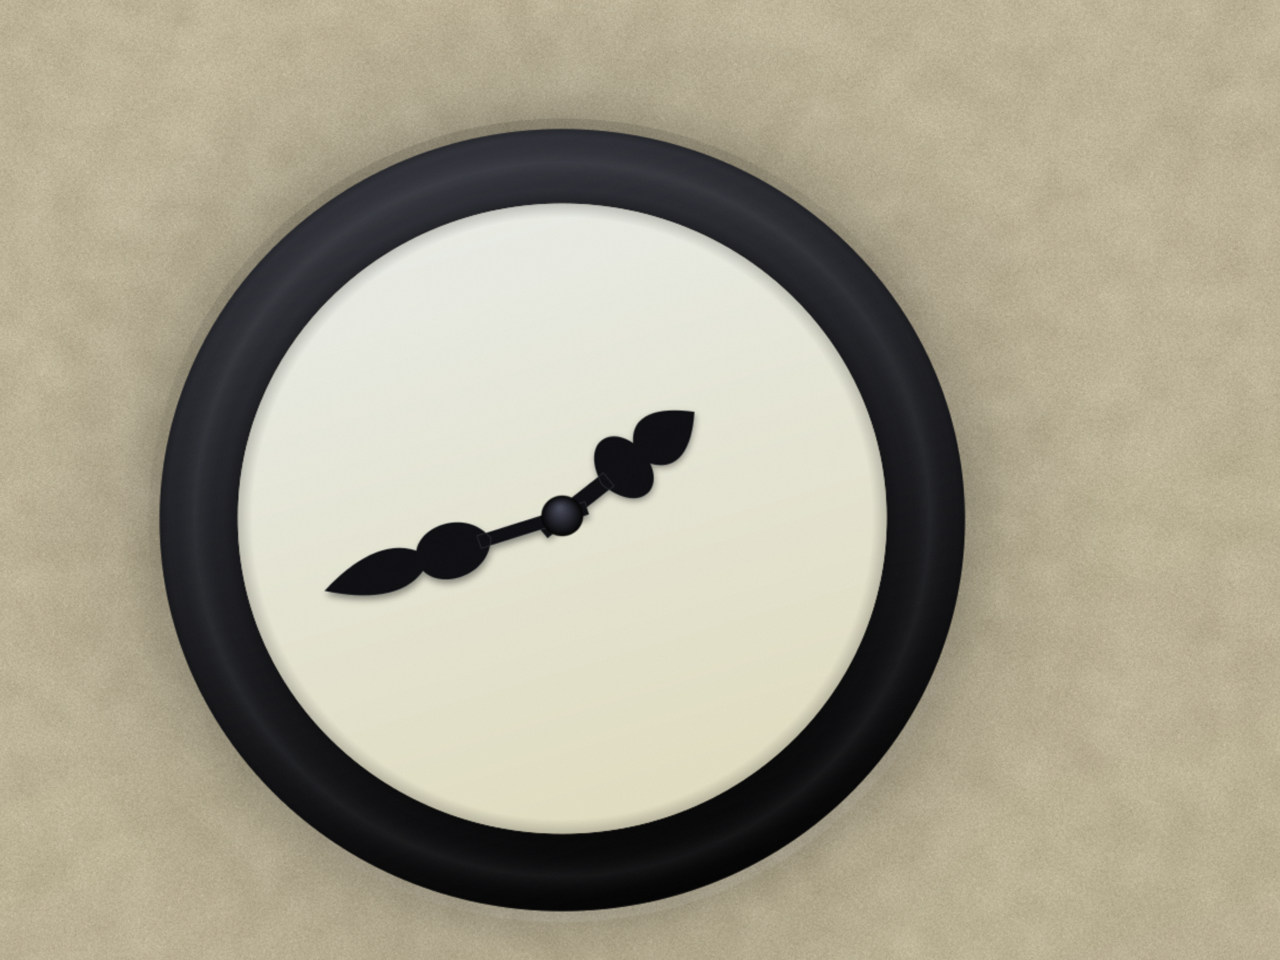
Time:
{"hour": 1, "minute": 42}
